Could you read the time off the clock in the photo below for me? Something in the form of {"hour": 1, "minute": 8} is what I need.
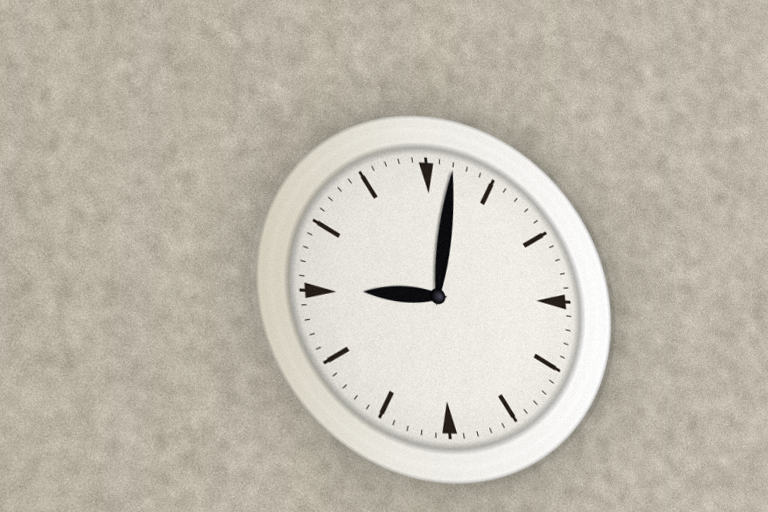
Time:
{"hour": 9, "minute": 2}
